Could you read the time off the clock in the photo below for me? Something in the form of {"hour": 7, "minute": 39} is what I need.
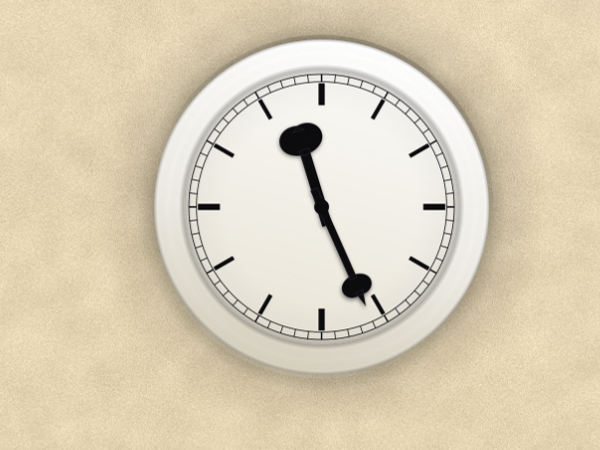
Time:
{"hour": 11, "minute": 26}
